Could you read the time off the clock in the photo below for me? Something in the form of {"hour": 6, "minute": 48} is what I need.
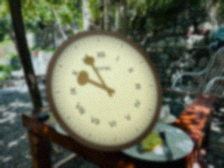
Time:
{"hour": 9, "minute": 56}
